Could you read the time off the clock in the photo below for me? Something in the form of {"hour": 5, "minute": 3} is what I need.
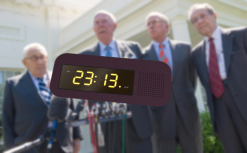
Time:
{"hour": 23, "minute": 13}
